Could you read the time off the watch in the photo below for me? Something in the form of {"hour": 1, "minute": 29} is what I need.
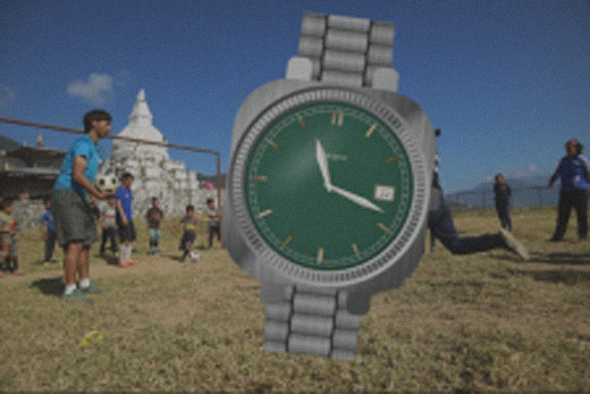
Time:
{"hour": 11, "minute": 18}
